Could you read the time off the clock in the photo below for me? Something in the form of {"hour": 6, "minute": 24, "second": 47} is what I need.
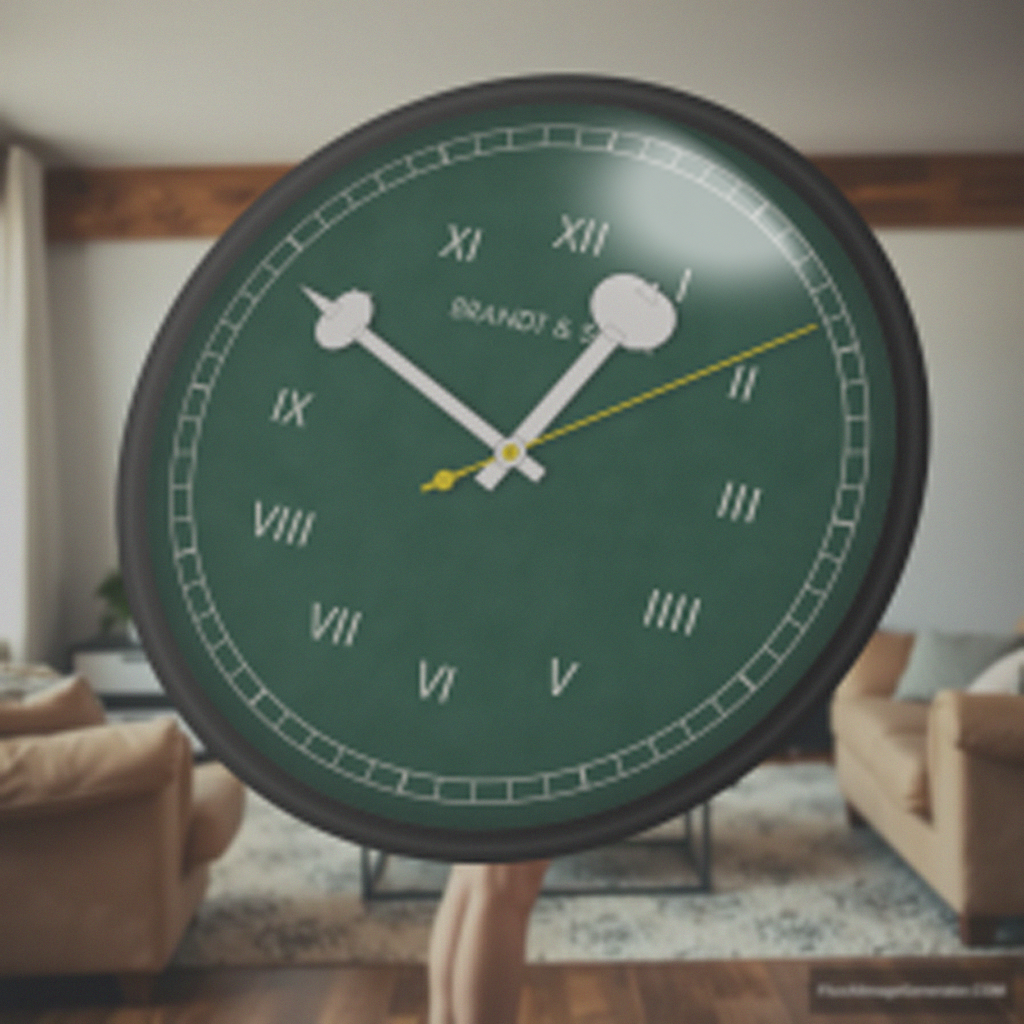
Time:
{"hour": 12, "minute": 49, "second": 9}
